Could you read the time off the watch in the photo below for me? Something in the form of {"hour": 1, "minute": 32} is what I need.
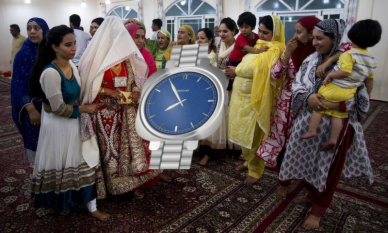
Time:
{"hour": 7, "minute": 55}
